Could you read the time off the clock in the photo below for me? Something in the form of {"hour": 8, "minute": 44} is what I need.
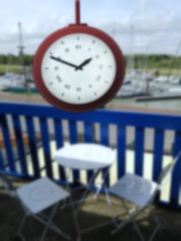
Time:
{"hour": 1, "minute": 49}
